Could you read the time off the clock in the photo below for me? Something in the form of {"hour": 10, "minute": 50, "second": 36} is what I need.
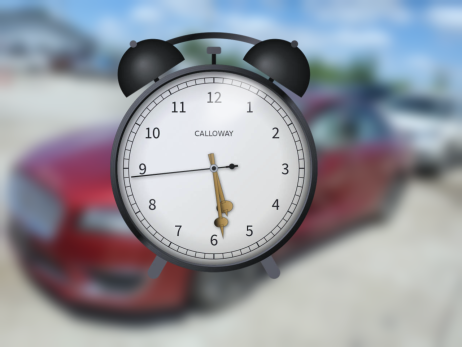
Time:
{"hour": 5, "minute": 28, "second": 44}
